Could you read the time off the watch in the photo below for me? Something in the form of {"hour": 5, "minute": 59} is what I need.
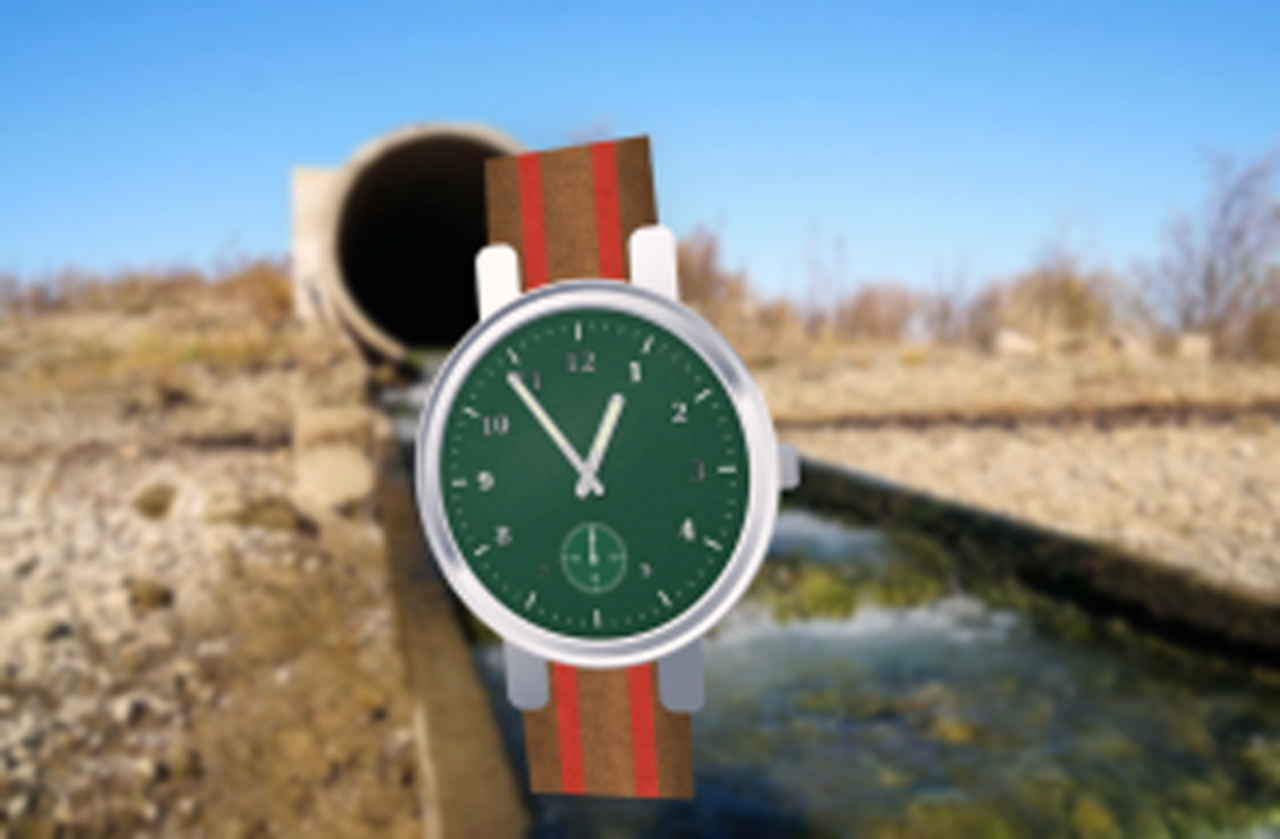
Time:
{"hour": 12, "minute": 54}
